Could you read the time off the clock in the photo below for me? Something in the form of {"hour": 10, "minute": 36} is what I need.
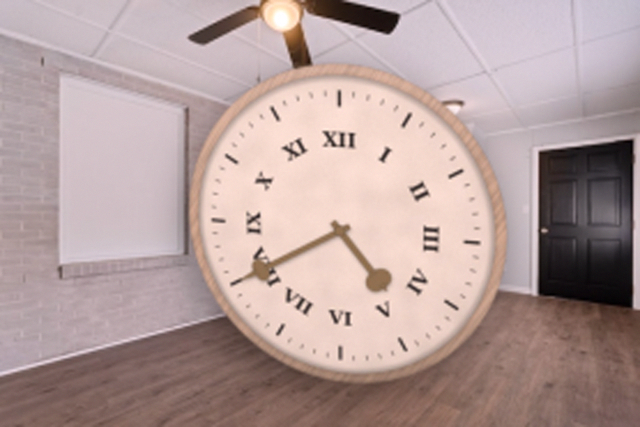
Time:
{"hour": 4, "minute": 40}
